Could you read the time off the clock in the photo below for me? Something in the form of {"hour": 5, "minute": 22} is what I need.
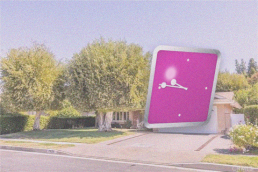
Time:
{"hour": 9, "minute": 46}
